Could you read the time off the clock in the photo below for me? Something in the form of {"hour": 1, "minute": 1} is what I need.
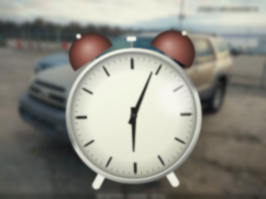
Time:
{"hour": 6, "minute": 4}
